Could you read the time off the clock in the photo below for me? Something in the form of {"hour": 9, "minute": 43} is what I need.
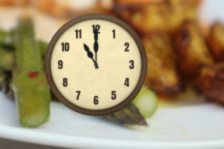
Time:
{"hour": 11, "minute": 0}
